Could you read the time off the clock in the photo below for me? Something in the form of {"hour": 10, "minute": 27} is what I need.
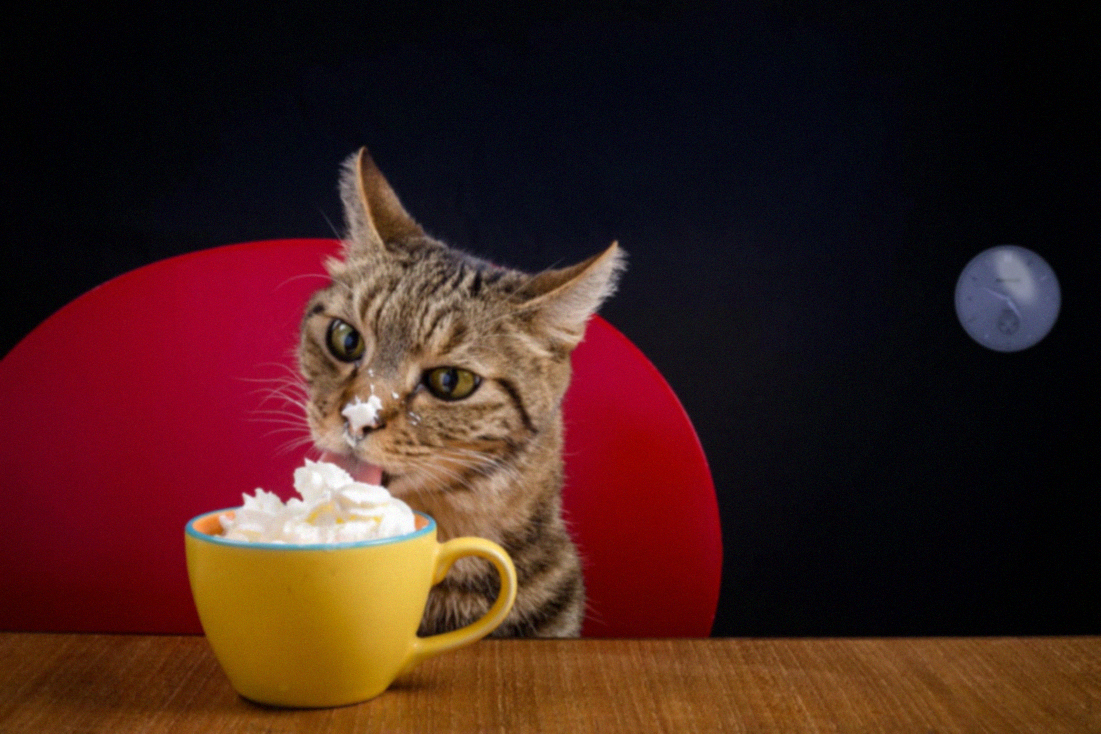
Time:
{"hour": 4, "minute": 49}
